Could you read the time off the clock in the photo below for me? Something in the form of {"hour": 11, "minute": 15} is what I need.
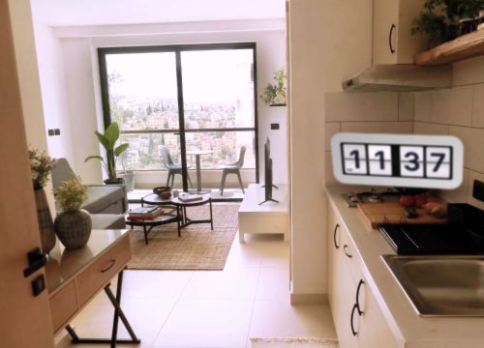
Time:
{"hour": 11, "minute": 37}
